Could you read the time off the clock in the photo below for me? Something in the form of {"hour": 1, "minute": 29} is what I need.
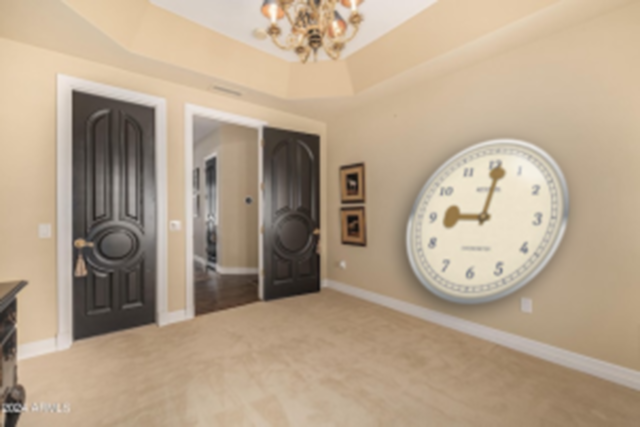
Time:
{"hour": 9, "minute": 1}
